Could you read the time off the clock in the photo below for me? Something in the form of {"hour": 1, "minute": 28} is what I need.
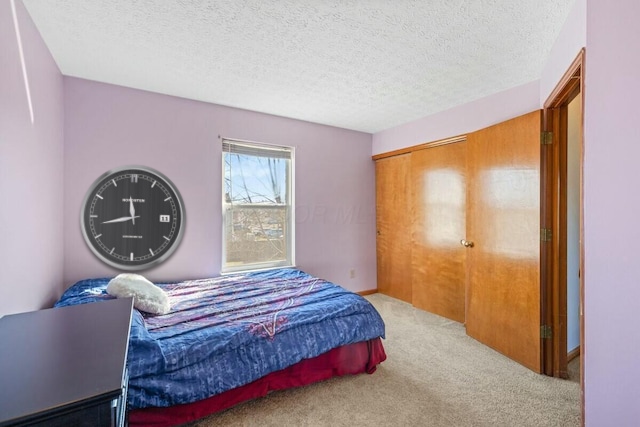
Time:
{"hour": 11, "minute": 43}
